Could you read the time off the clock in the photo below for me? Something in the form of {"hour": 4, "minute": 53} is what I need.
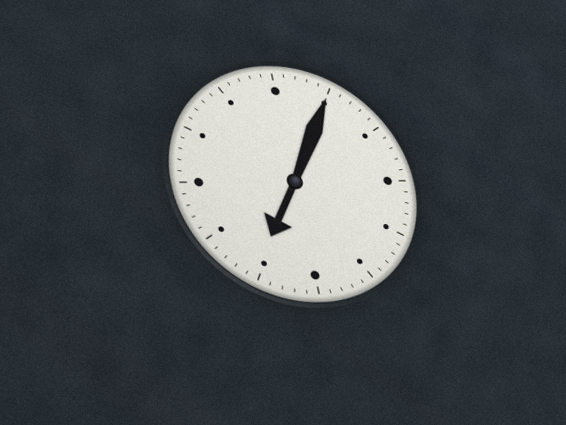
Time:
{"hour": 7, "minute": 5}
